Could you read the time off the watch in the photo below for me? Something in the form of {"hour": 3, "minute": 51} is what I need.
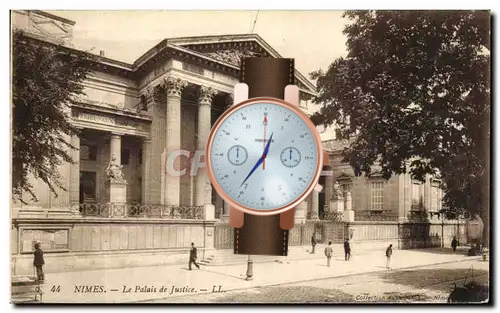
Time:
{"hour": 12, "minute": 36}
